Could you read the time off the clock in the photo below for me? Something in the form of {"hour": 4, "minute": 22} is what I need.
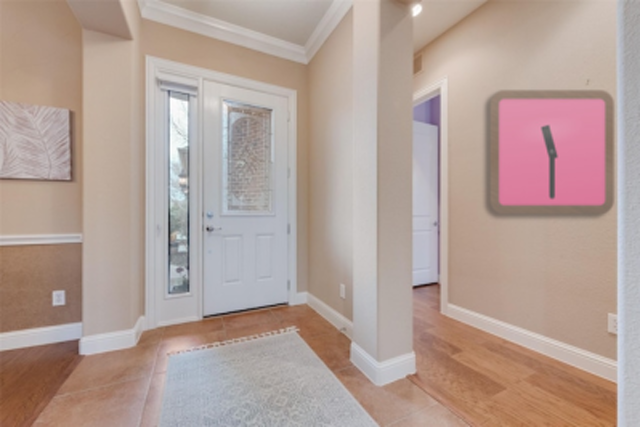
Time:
{"hour": 11, "minute": 30}
